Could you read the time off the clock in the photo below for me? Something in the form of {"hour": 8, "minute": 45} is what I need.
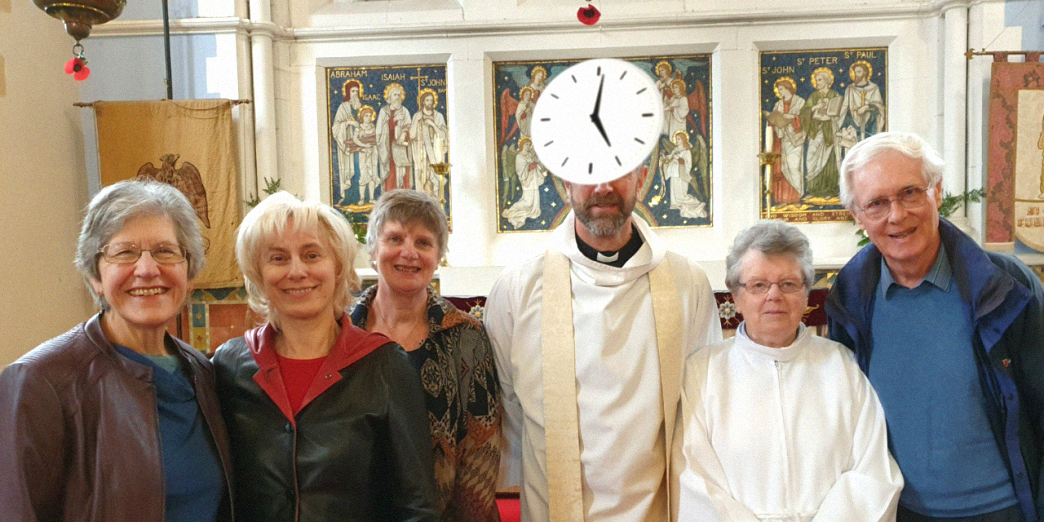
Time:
{"hour": 5, "minute": 1}
